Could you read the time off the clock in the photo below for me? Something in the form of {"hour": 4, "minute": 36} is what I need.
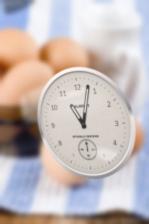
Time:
{"hour": 11, "minute": 3}
